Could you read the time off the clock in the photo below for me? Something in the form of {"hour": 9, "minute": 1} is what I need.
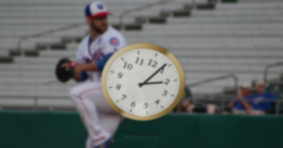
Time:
{"hour": 2, "minute": 4}
